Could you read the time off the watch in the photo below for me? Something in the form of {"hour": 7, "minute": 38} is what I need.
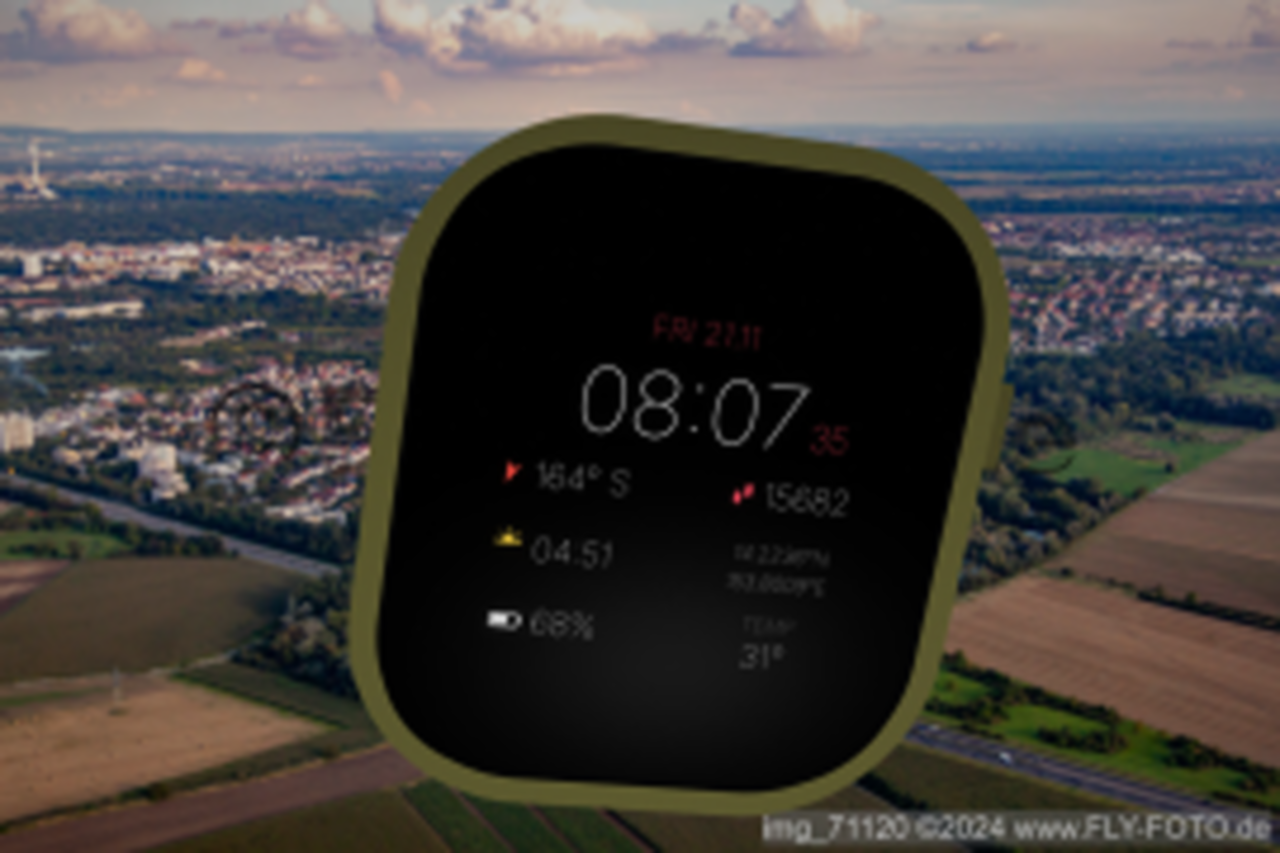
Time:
{"hour": 8, "minute": 7}
